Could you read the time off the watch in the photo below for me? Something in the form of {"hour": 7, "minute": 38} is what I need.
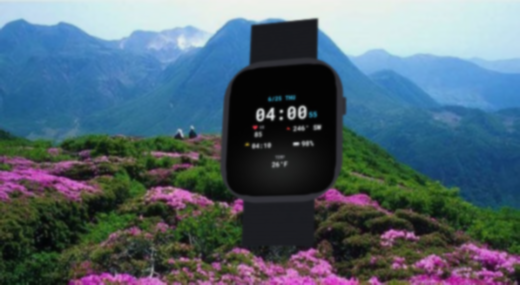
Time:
{"hour": 4, "minute": 0}
